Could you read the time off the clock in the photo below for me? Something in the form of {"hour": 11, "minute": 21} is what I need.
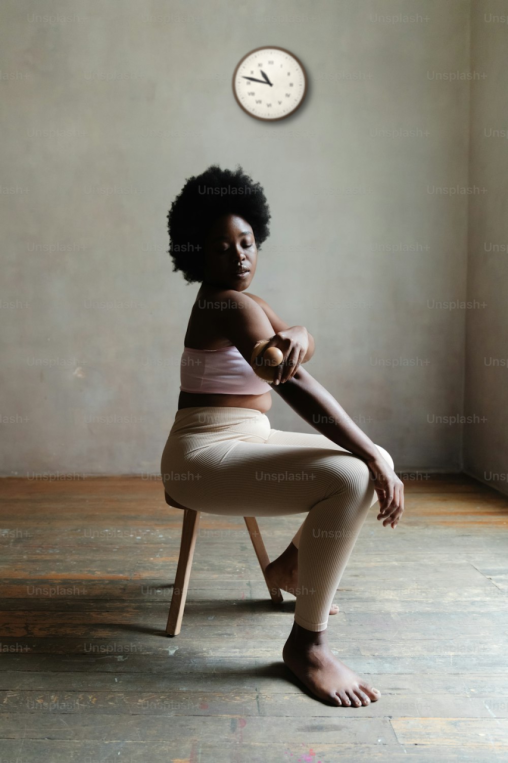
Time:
{"hour": 10, "minute": 47}
